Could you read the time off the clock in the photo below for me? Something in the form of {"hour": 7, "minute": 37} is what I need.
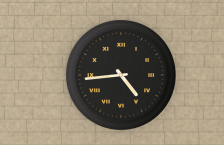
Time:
{"hour": 4, "minute": 44}
